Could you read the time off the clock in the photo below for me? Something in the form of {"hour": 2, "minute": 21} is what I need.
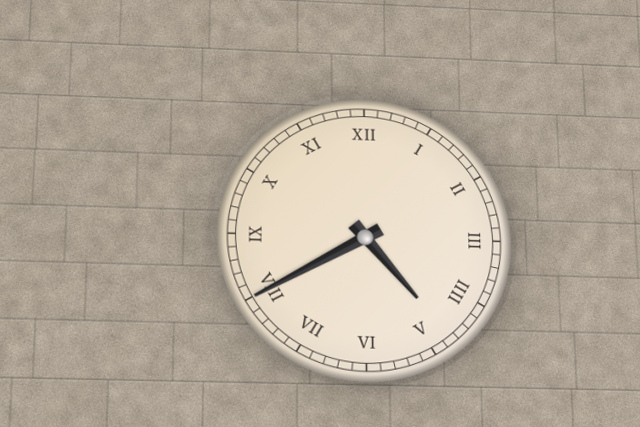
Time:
{"hour": 4, "minute": 40}
